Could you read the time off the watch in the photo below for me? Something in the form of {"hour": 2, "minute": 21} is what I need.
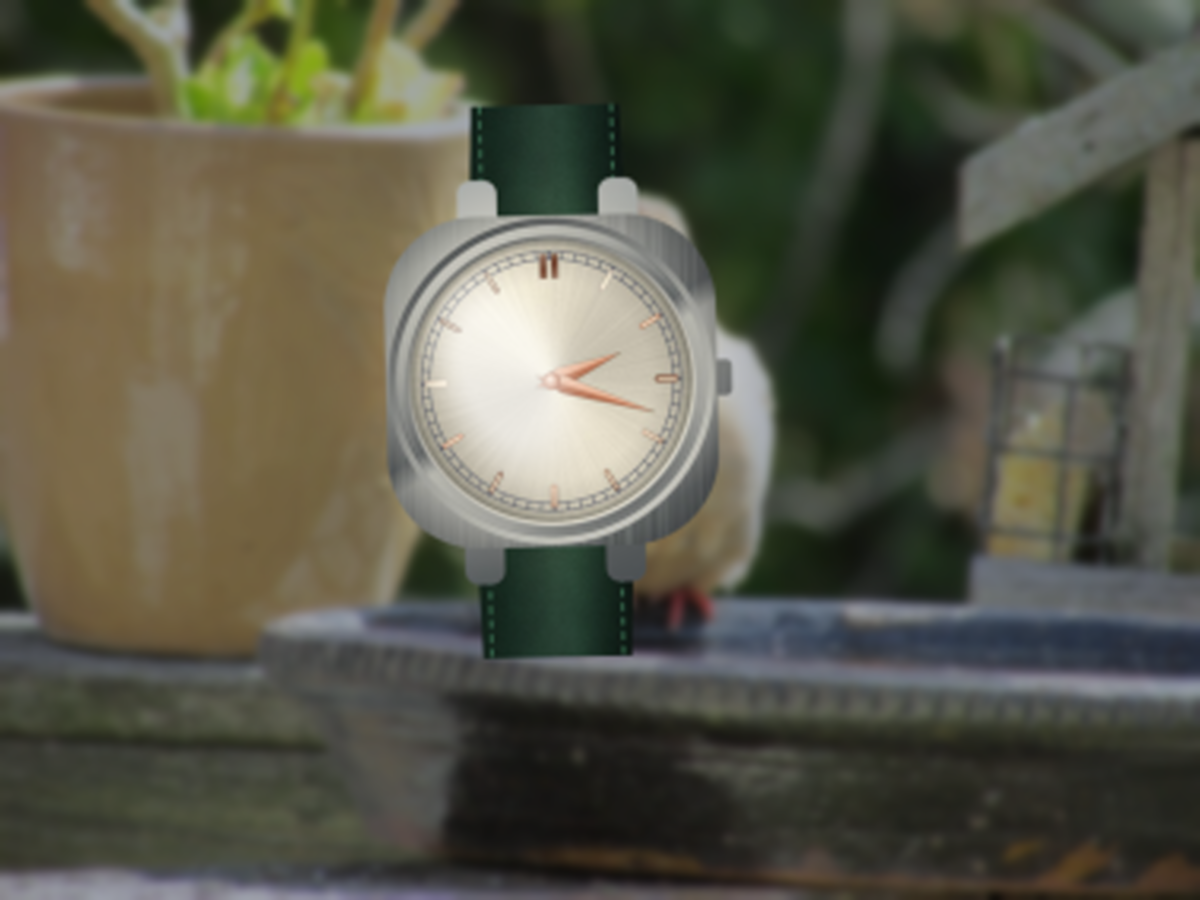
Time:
{"hour": 2, "minute": 18}
